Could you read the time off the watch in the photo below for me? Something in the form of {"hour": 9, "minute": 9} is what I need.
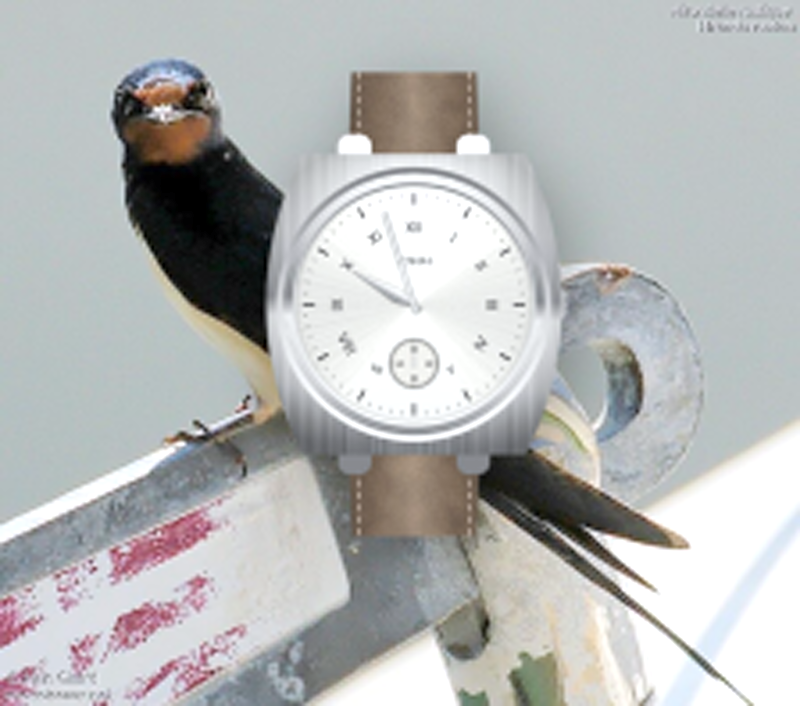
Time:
{"hour": 9, "minute": 57}
